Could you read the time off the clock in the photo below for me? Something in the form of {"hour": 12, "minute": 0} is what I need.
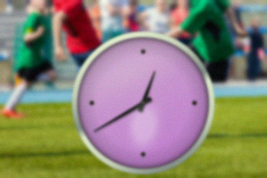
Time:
{"hour": 12, "minute": 40}
